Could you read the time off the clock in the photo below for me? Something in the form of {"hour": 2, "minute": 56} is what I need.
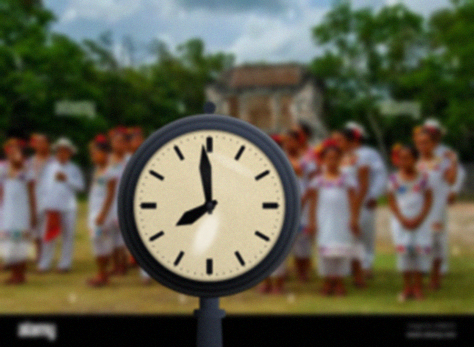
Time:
{"hour": 7, "minute": 59}
